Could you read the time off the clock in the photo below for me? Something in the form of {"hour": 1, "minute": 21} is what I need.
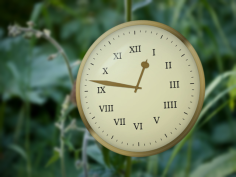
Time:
{"hour": 12, "minute": 47}
